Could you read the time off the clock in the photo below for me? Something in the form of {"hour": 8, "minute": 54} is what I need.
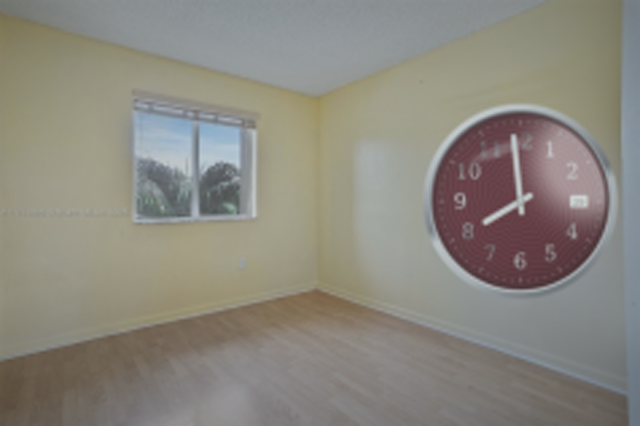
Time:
{"hour": 7, "minute": 59}
